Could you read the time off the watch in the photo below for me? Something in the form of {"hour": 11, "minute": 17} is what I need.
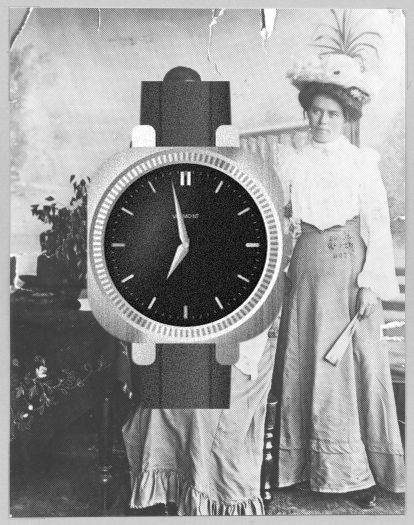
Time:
{"hour": 6, "minute": 58}
